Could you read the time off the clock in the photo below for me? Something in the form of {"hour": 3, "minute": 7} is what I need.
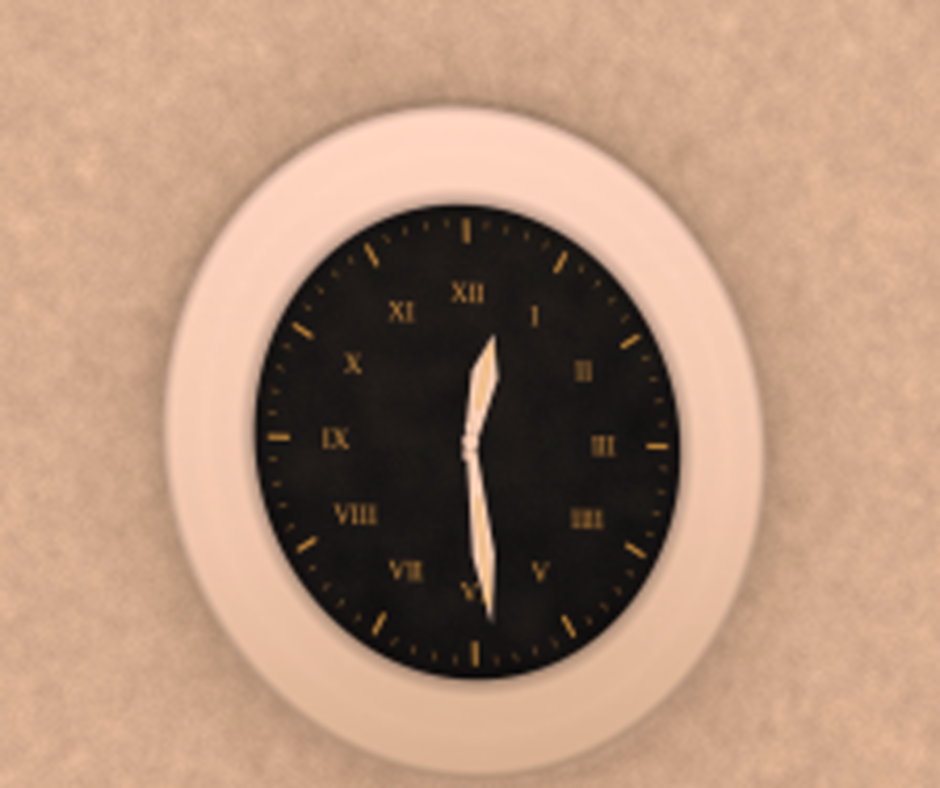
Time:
{"hour": 12, "minute": 29}
